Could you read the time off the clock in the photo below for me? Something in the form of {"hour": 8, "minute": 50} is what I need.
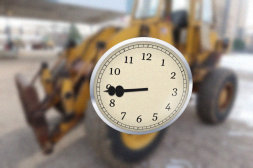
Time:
{"hour": 8, "minute": 44}
